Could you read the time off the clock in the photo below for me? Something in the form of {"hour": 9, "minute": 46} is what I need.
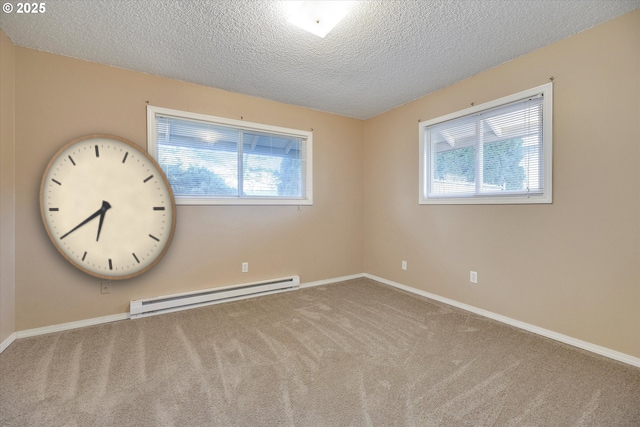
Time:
{"hour": 6, "minute": 40}
